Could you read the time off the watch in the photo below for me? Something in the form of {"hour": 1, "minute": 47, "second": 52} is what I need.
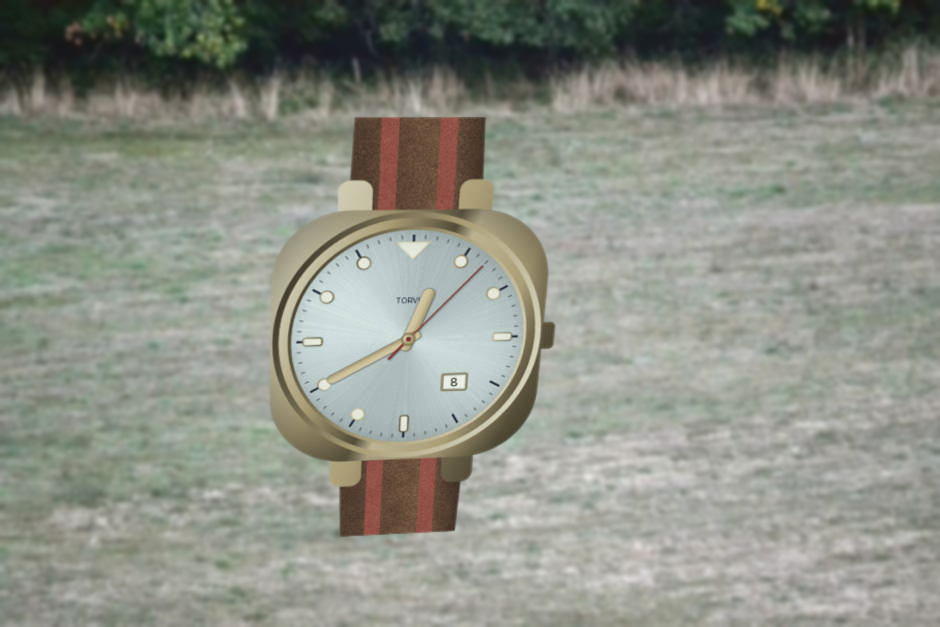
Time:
{"hour": 12, "minute": 40, "second": 7}
